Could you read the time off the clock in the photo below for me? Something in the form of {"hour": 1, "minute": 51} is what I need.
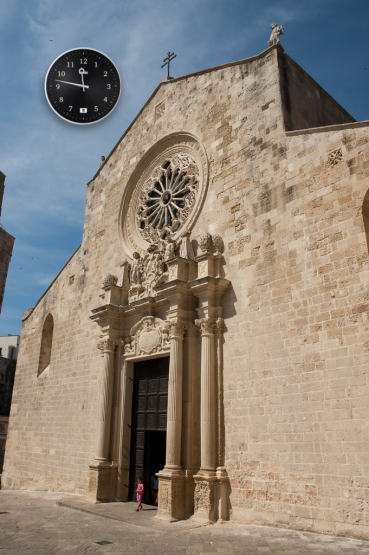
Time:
{"hour": 11, "minute": 47}
